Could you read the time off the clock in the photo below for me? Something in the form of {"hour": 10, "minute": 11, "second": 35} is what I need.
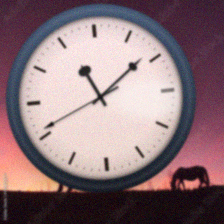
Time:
{"hour": 11, "minute": 8, "second": 41}
